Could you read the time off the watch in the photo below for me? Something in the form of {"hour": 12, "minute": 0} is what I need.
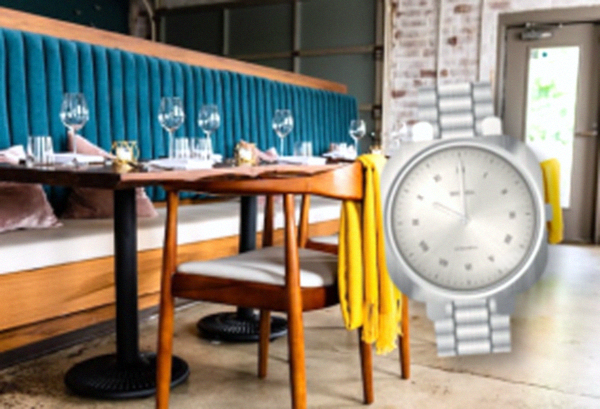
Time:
{"hour": 10, "minute": 0}
